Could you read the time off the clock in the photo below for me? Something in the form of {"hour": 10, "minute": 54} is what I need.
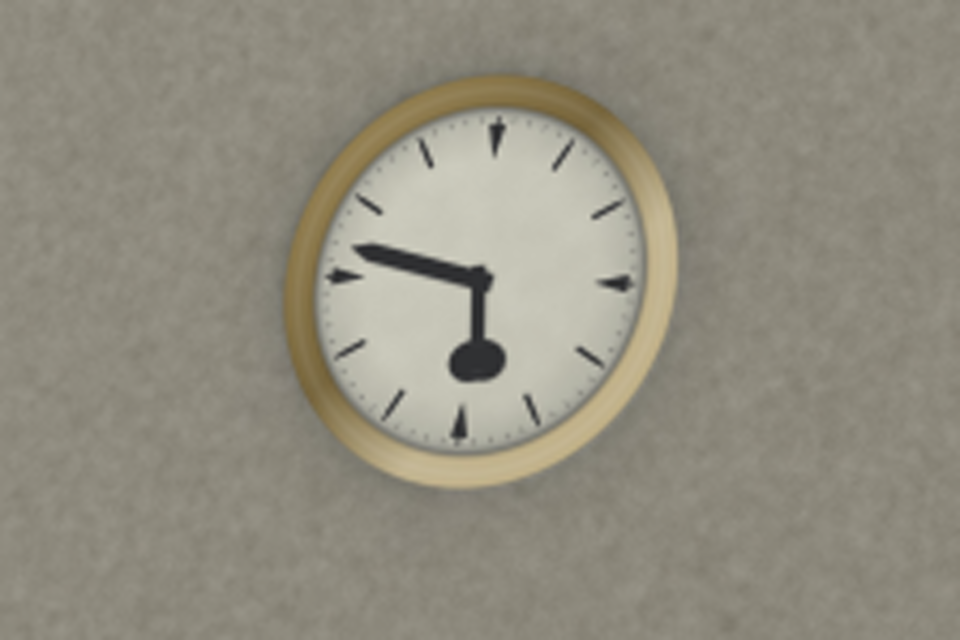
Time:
{"hour": 5, "minute": 47}
